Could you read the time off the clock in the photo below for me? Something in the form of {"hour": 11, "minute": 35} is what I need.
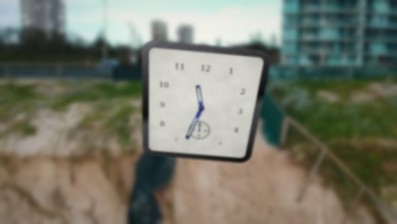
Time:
{"hour": 11, "minute": 33}
